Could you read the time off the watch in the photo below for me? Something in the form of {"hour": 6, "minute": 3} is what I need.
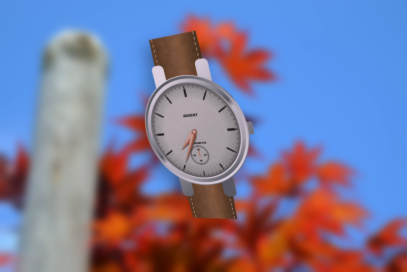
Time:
{"hour": 7, "minute": 35}
